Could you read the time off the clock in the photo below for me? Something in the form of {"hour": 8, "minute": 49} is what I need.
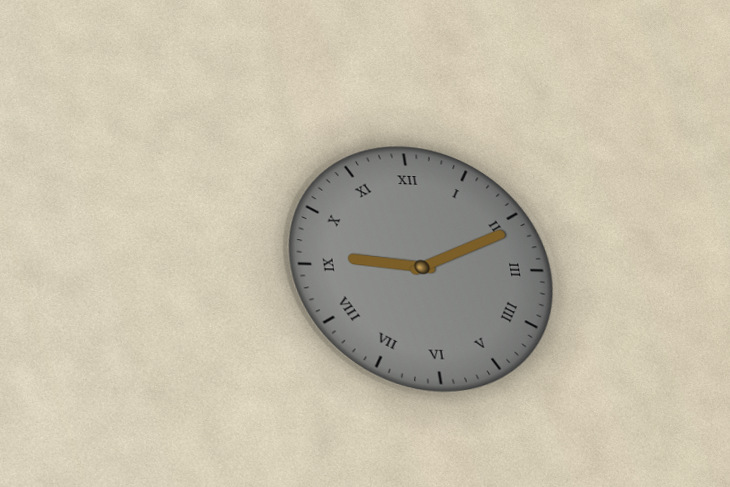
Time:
{"hour": 9, "minute": 11}
